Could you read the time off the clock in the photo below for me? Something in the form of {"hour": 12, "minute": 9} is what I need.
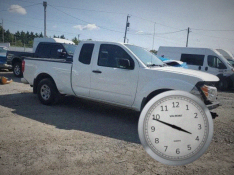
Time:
{"hour": 3, "minute": 49}
